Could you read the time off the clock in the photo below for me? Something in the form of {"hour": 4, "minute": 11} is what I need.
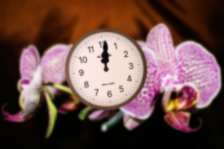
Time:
{"hour": 12, "minute": 1}
